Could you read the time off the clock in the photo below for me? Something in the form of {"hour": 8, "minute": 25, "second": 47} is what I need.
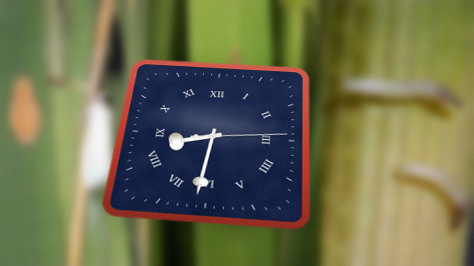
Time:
{"hour": 8, "minute": 31, "second": 14}
